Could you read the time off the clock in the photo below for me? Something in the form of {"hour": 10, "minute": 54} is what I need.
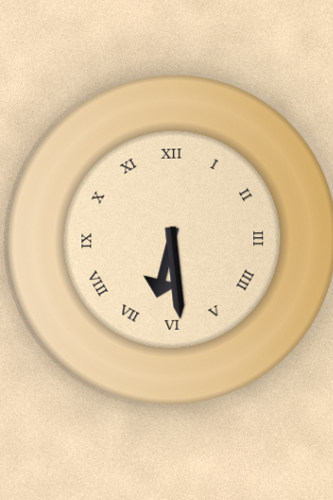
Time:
{"hour": 6, "minute": 29}
